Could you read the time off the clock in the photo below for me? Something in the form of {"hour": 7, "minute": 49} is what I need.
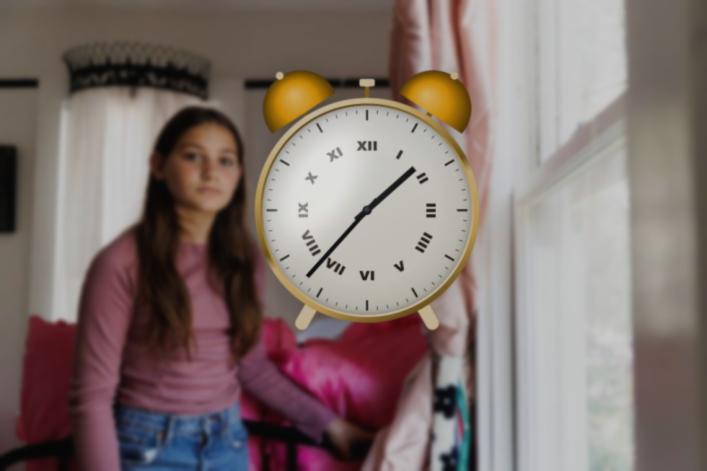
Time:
{"hour": 1, "minute": 37}
